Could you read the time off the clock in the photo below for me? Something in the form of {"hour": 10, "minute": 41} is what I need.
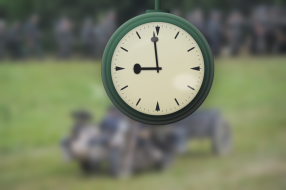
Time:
{"hour": 8, "minute": 59}
